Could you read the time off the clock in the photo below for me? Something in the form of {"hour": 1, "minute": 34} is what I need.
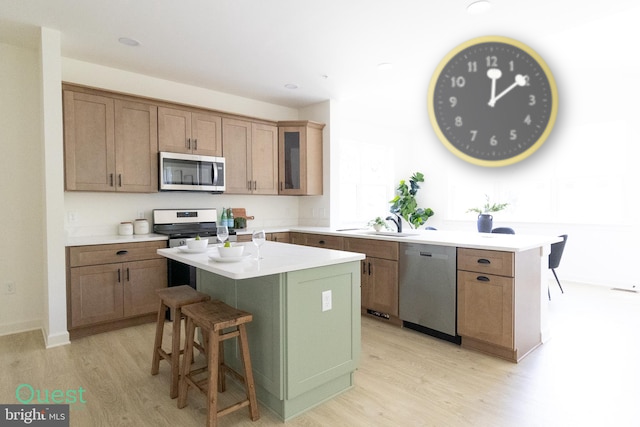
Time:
{"hour": 12, "minute": 9}
